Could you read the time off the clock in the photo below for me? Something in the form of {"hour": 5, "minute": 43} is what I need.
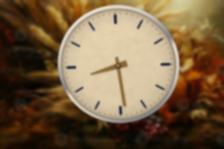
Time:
{"hour": 8, "minute": 29}
